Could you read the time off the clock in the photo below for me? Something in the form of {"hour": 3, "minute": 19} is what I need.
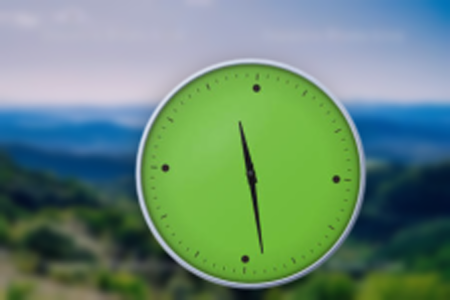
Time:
{"hour": 11, "minute": 28}
